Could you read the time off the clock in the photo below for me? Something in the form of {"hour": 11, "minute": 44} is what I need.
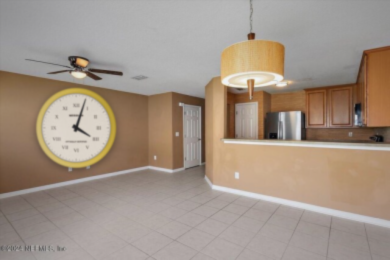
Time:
{"hour": 4, "minute": 3}
